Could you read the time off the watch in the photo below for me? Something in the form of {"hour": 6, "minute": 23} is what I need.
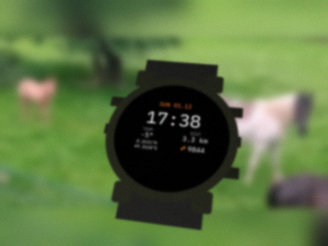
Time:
{"hour": 17, "minute": 38}
